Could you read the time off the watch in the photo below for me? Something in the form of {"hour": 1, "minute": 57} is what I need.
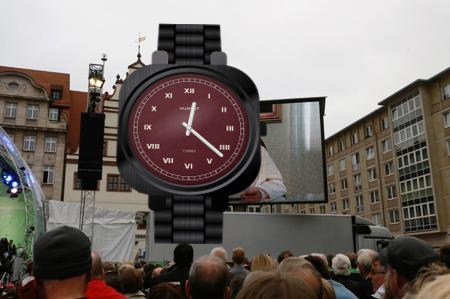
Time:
{"hour": 12, "minute": 22}
